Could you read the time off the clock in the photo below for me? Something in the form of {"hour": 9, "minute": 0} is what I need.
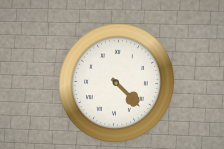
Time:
{"hour": 4, "minute": 22}
